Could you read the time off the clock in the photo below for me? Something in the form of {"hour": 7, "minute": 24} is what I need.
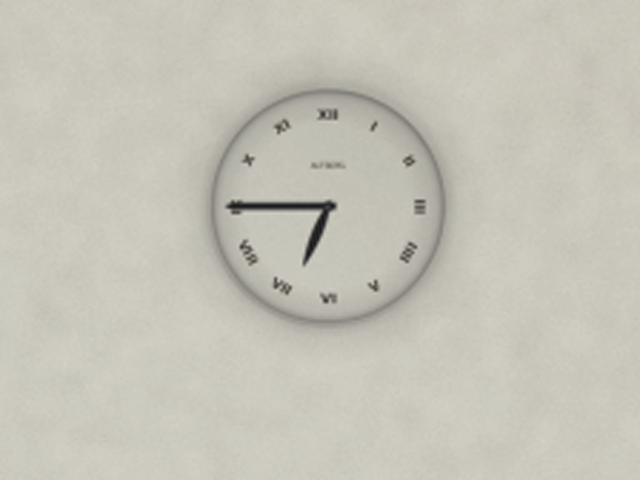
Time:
{"hour": 6, "minute": 45}
